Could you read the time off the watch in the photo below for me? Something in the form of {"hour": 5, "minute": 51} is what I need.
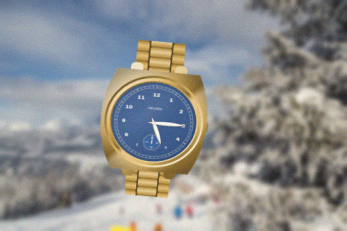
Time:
{"hour": 5, "minute": 15}
